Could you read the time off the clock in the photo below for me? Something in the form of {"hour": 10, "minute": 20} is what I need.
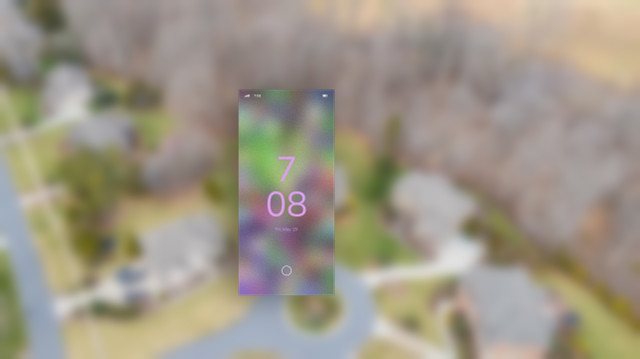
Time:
{"hour": 7, "minute": 8}
